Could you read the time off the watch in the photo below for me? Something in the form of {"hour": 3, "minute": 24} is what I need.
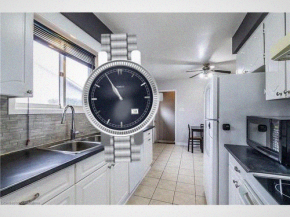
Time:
{"hour": 10, "minute": 55}
